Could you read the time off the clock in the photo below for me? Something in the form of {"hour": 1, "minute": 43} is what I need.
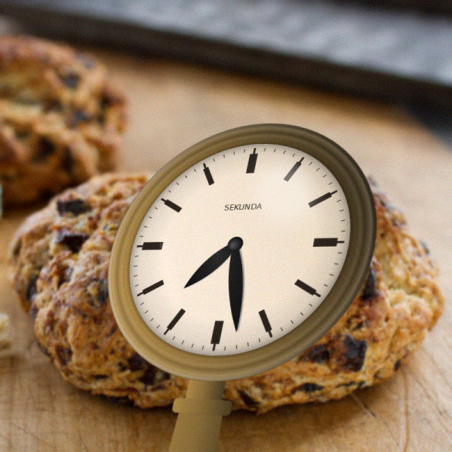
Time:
{"hour": 7, "minute": 28}
